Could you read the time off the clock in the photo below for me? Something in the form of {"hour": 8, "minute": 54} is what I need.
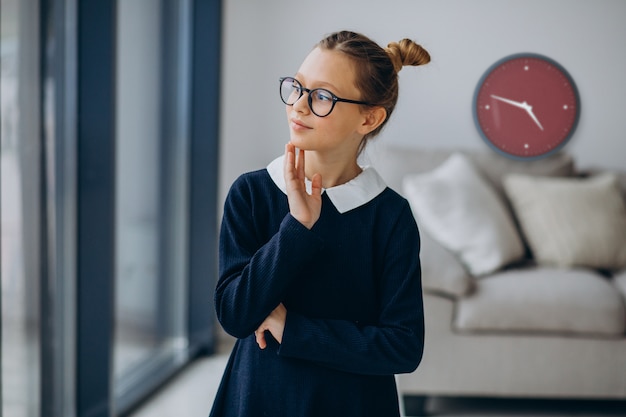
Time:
{"hour": 4, "minute": 48}
